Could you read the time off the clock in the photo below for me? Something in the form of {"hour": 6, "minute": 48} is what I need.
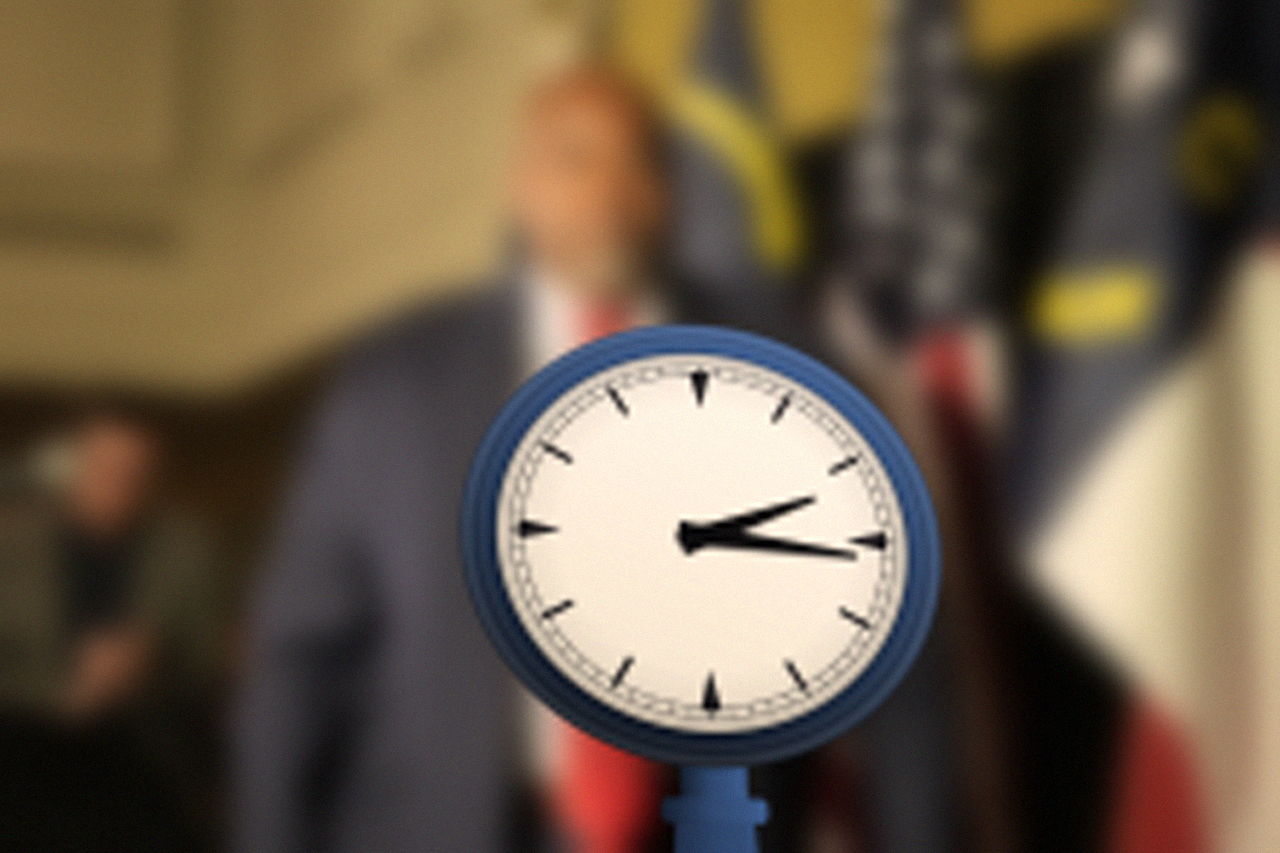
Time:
{"hour": 2, "minute": 16}
